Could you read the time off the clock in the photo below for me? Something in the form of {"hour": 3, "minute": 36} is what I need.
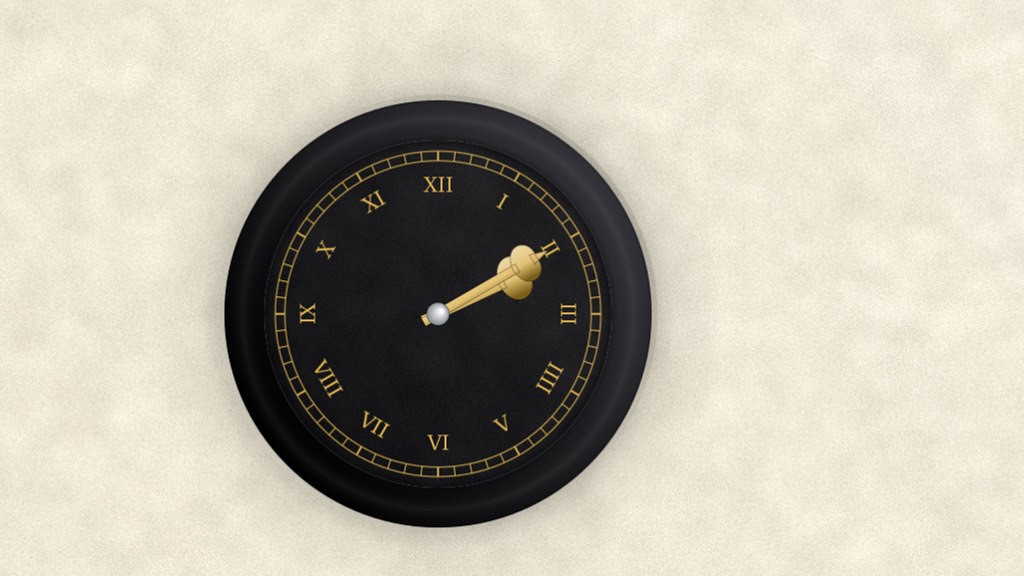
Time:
{"hour": 2, "minute": 10}
